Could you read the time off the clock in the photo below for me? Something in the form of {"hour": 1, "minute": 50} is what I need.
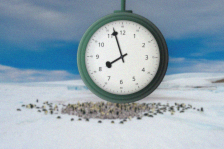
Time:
{"hour": 7, "minute": 57}
